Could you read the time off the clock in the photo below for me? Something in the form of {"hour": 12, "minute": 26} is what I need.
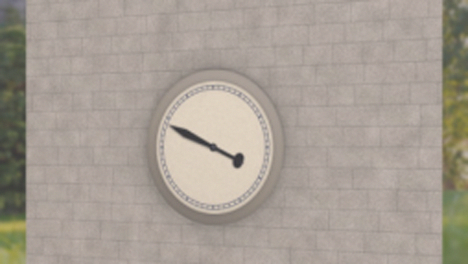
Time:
{"hour": 3, "minute": 49}
